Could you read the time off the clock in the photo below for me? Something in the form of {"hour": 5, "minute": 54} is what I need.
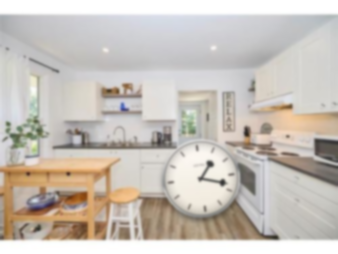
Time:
{"hour": 1, "minute": 18}
